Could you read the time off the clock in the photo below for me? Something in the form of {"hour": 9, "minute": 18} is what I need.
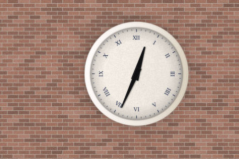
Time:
{"hour": 12, "minute": 34}
